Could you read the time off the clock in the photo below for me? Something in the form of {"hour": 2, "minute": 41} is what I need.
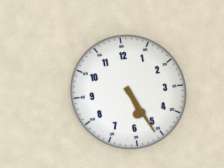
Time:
{"hour": 5, "minute": 26}
